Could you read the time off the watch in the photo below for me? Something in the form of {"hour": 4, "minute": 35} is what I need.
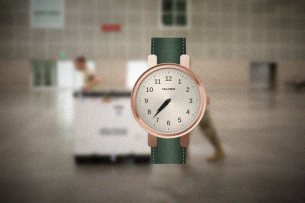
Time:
{"hour": 7, "minute": 37}
